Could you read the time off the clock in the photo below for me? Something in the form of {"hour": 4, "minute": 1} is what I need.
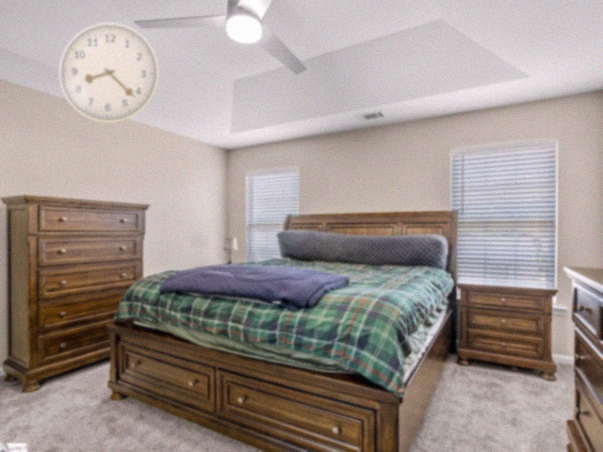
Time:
{"hour": 8, "minute": 22}
